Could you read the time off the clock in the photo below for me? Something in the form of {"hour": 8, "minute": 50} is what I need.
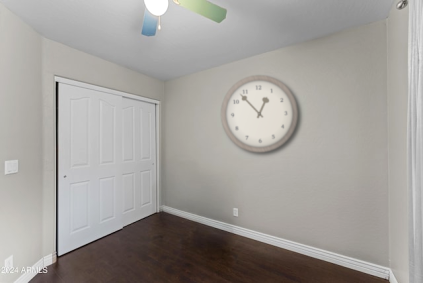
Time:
{"hour": 12, "minute": 53}
